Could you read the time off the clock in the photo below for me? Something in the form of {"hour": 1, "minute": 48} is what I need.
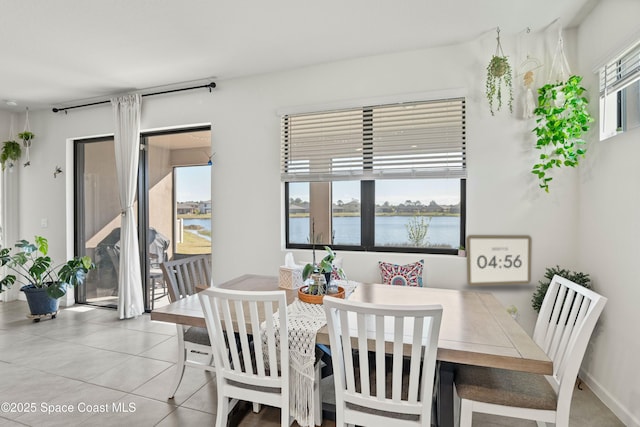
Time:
{"hour": 4, "minute": 56}
